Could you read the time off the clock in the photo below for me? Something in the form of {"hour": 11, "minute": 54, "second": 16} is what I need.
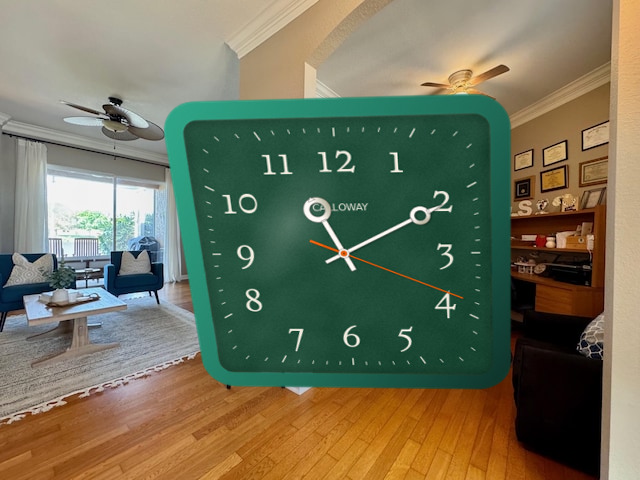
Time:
{"hour": 11, "minute": 10, "second": 19}
